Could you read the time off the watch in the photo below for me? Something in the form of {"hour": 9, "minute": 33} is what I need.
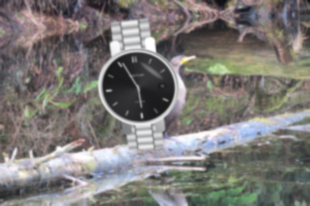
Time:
{"hour": 5, "minute": 56}
